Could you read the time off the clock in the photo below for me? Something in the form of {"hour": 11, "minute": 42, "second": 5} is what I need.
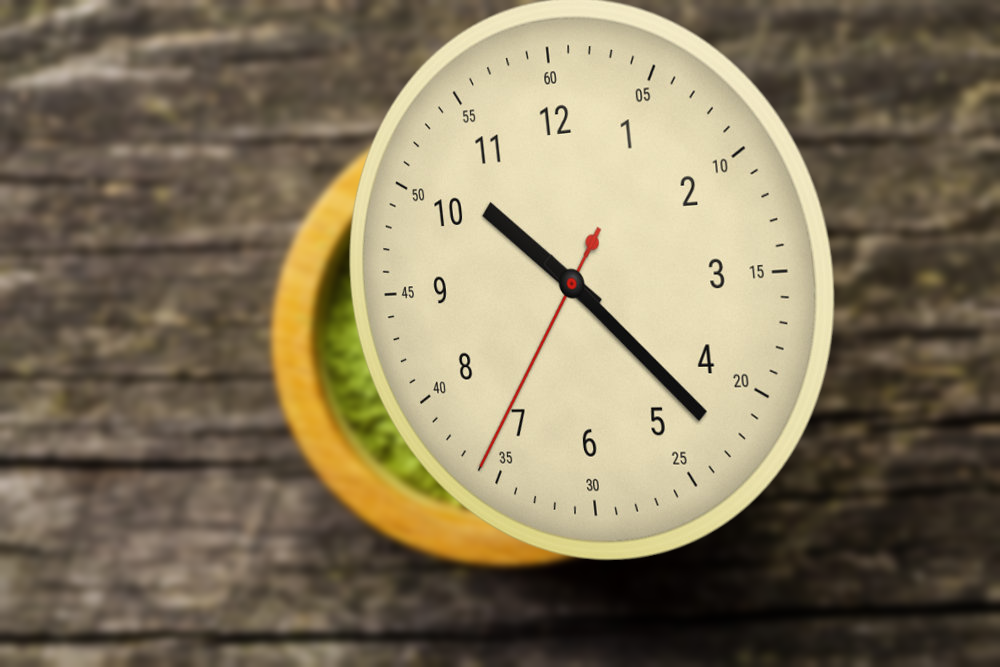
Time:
{"hour": 10, "minute": 22, "second": 36}
